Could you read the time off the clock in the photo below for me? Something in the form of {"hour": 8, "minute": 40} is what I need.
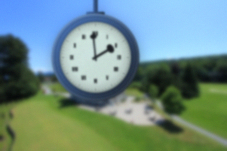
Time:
{"hour": 1, "minute": 59}
